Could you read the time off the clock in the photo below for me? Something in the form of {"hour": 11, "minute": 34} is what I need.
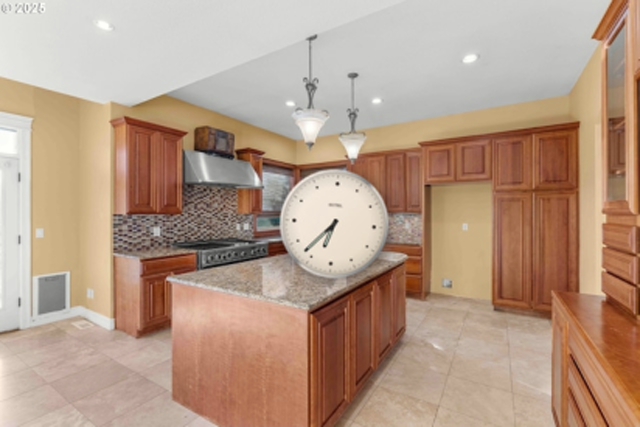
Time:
{"hour": 6, "minute": 37}
